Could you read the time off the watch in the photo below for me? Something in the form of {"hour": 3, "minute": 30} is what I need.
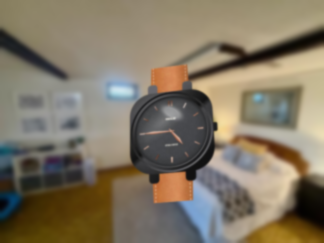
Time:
{"hour": 4, "minute": 45}
